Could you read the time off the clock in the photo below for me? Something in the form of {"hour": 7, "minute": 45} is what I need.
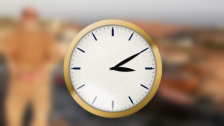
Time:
{"hour": 3, "minute": 10}
